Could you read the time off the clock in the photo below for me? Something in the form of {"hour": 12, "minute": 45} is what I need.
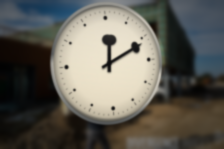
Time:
{"hour": 12, "minute": 11}
